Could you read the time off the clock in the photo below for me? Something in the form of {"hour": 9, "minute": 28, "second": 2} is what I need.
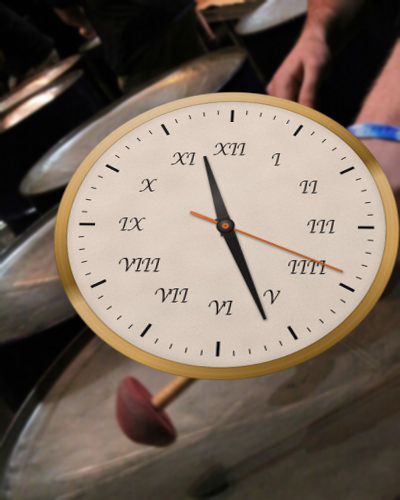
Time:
{"hour": 11, "minute": 26, "second": 19}
